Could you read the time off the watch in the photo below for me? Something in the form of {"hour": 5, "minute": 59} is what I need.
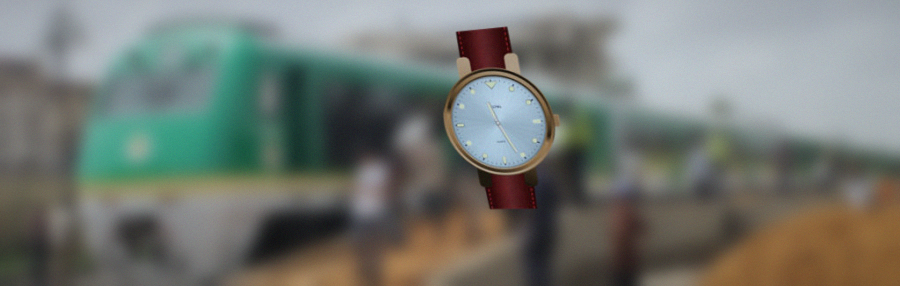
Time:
{"hour": 11, "minute": 26}
